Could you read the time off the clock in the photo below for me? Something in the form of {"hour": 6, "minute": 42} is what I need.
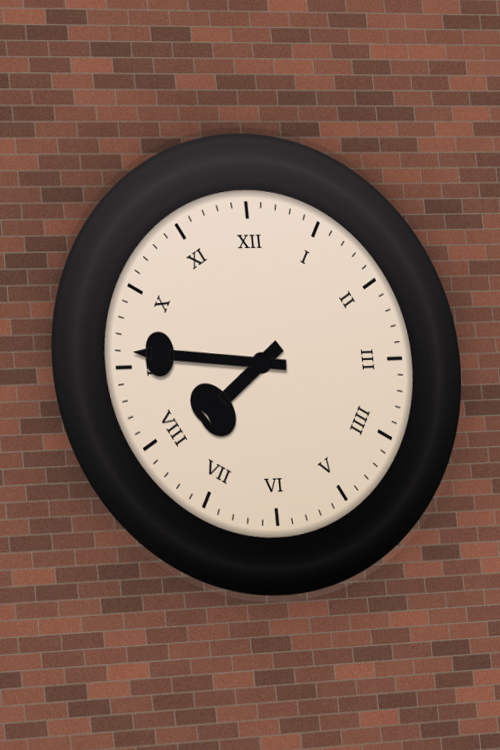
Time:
{"hour": 7, "minute": 46}
